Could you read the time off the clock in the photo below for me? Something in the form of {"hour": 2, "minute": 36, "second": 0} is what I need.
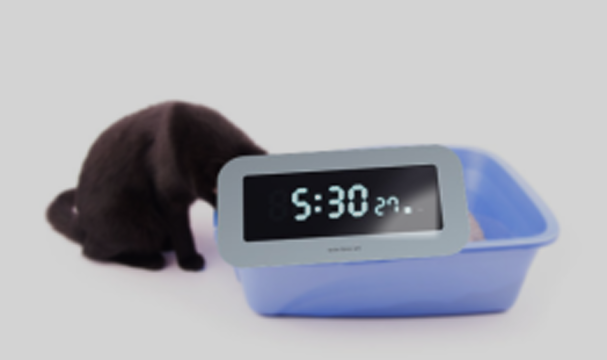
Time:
{"hour": 5, "minute": 30, "second": 27}
